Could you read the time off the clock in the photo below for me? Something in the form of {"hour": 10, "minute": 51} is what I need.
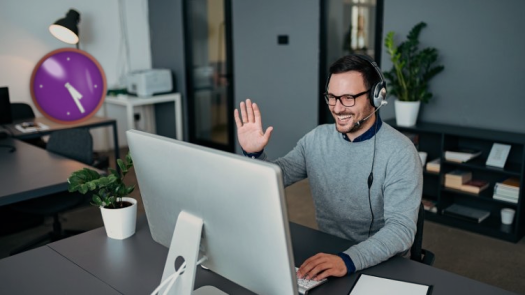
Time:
{"hour": 4, "minute": 25}
